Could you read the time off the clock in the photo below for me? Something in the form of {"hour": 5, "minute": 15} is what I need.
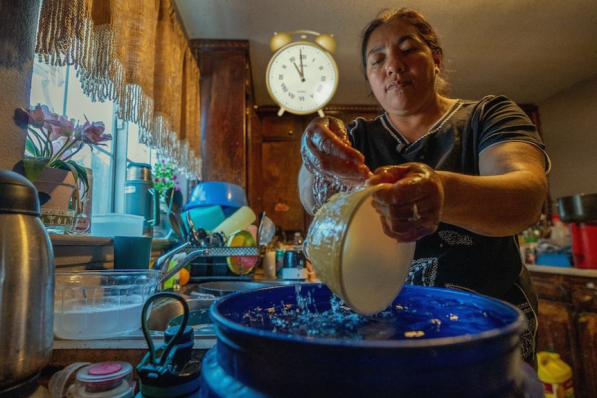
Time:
{"hour": 10, "minute": 59}
